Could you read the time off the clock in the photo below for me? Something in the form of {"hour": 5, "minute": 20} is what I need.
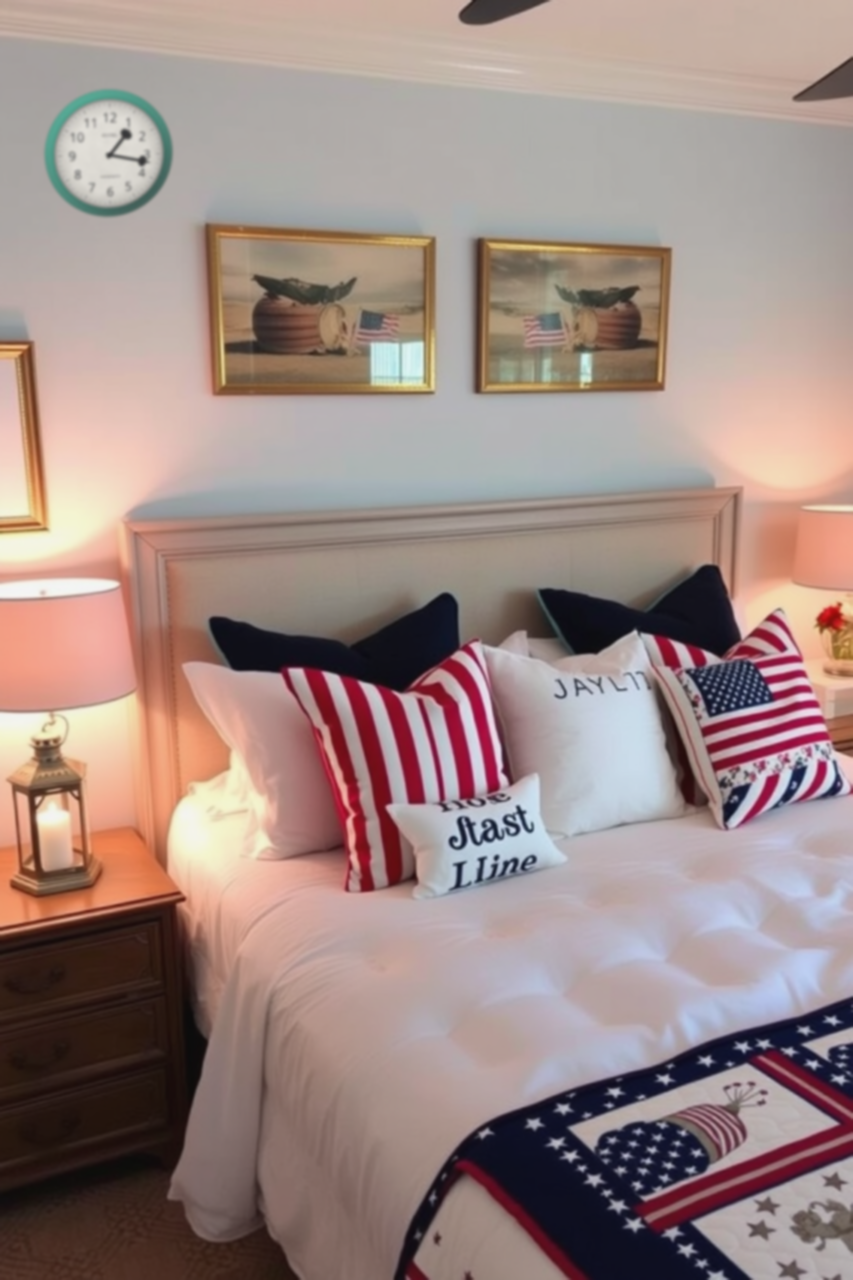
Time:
{"hour": 1, "minute": 17}
